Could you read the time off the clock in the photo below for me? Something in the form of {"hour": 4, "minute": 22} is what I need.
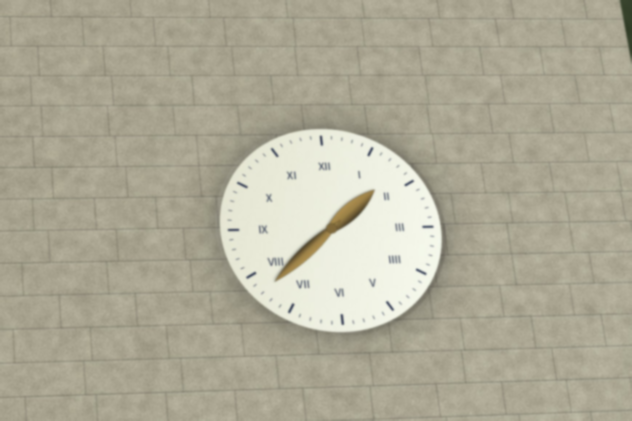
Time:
{"hour": 1, "minute": 38}
